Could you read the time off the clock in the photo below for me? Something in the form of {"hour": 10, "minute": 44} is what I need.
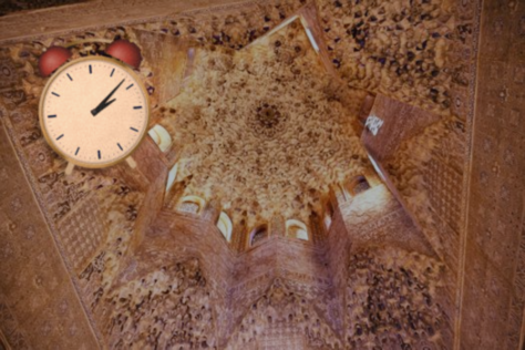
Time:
{"hour": 2, "minute": 8}
